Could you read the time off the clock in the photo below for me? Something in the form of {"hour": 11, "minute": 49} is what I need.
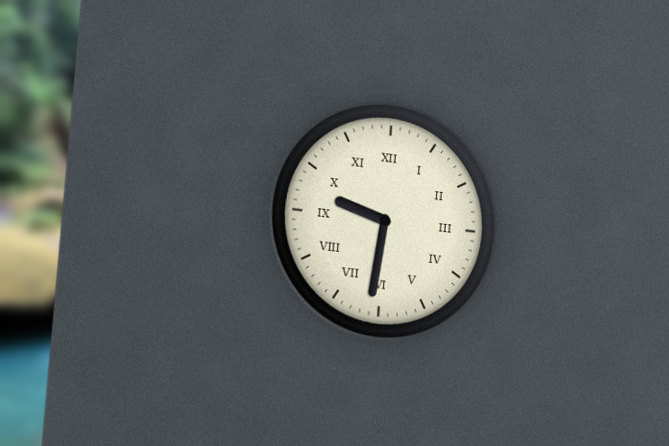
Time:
{"hour": 9, "minute": 31}
